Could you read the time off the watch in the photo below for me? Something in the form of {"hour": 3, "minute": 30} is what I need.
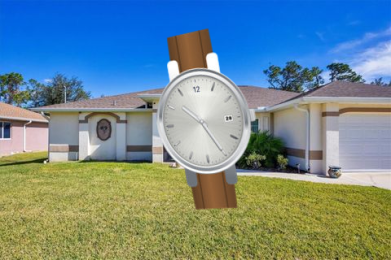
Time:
{"hour": 10, "minute": 25}
